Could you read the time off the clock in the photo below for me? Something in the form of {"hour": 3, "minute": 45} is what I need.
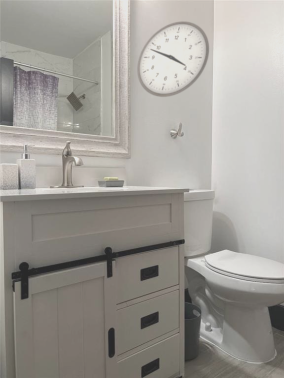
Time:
{"hour": 3, "minute": 48}
